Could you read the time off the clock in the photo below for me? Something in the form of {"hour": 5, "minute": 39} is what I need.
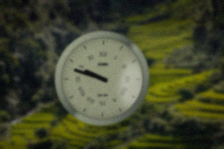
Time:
{"hour": 9, "minute": 48}
